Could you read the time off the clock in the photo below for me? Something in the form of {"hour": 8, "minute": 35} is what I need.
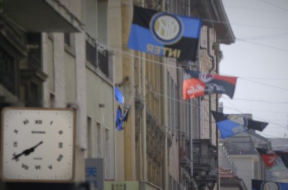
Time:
{"hour": 7, "minute": 40}
